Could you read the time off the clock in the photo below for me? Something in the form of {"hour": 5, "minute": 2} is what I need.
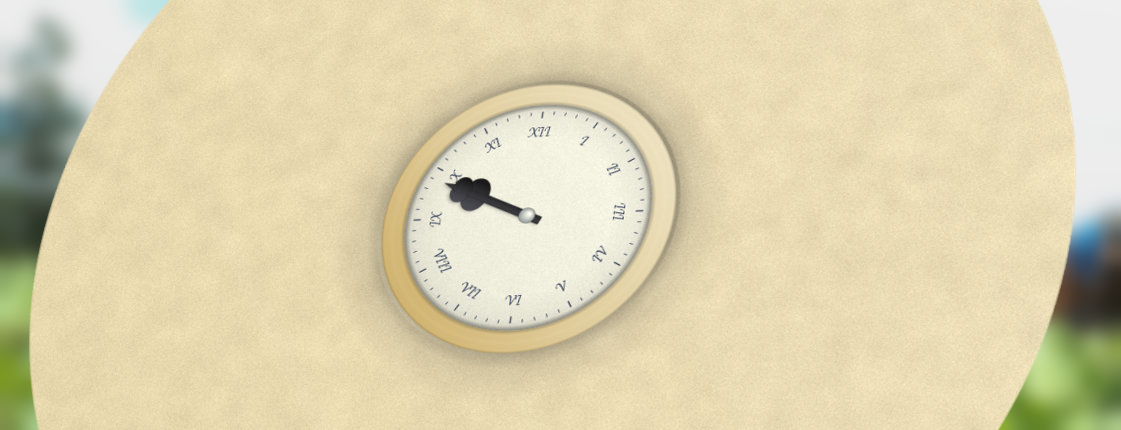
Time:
{"hour": 9, "minute": 49}
